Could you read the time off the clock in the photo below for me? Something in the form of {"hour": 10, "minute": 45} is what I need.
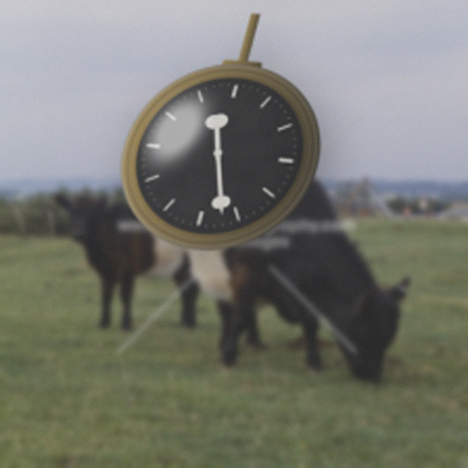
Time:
{"hour": 11, "minute": 27}
